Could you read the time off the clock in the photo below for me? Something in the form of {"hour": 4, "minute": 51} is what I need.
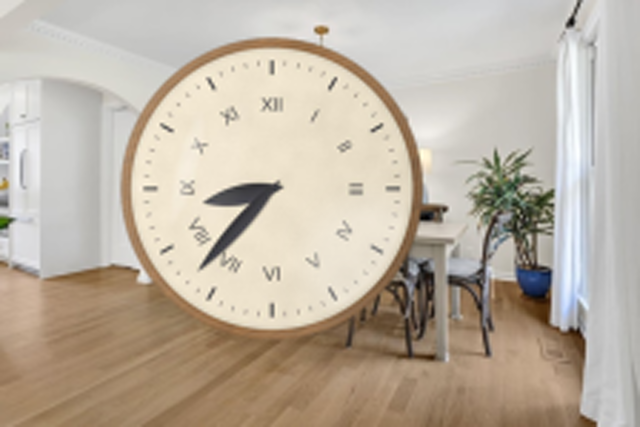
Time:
{"hour": 8, "minute": 37}
